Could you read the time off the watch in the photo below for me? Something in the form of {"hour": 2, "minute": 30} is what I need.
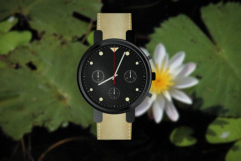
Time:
{"hour": 8, "minute": 4}
